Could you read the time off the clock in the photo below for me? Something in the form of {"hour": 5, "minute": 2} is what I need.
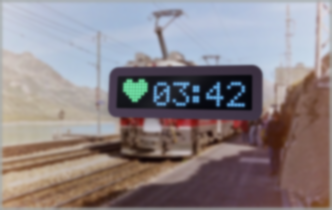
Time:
{"hour": 3, "minute": 42}
